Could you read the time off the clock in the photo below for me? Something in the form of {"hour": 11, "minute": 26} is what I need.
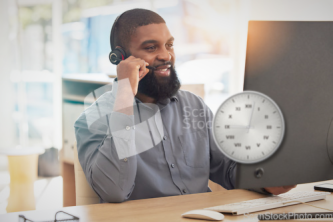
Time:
{"hour": 9, "minute": 2}
